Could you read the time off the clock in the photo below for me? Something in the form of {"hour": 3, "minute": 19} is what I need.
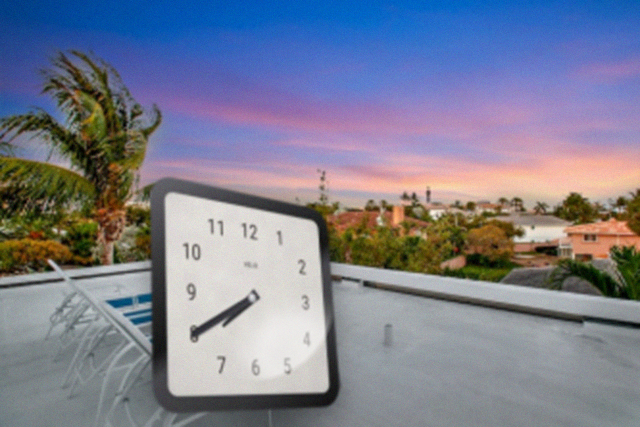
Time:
{"hour": 7, "minute": 40}
